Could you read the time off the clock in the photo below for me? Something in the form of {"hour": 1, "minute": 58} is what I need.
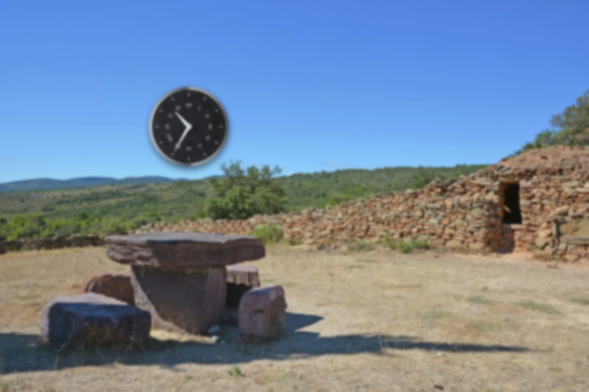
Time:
{"hour": 10, "minute": 35}
